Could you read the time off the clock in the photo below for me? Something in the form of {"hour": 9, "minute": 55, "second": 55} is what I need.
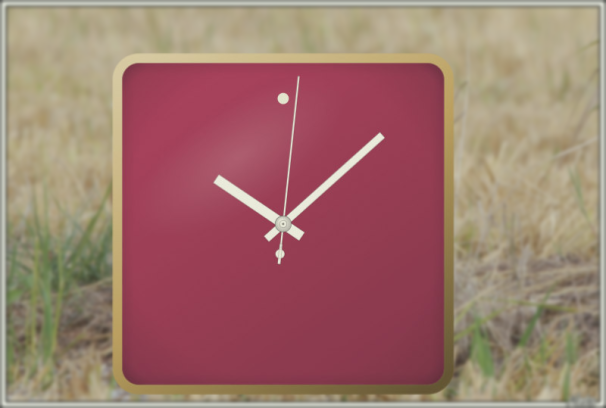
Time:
{"hour": 10, "minute": 8, "second": 1}
